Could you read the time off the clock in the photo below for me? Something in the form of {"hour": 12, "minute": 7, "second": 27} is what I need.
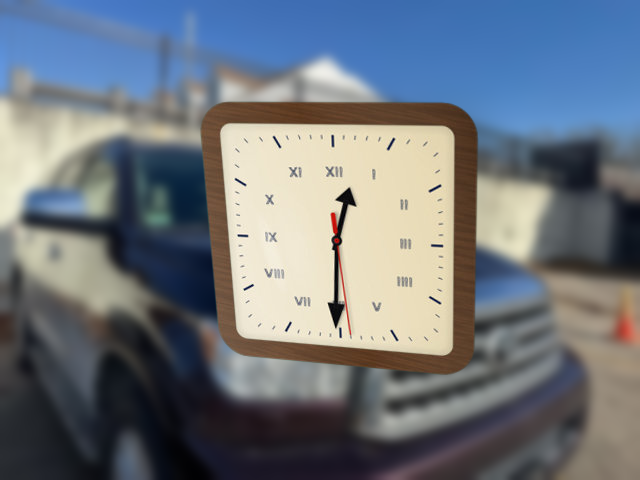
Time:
{"hour": 12, "minute": 30, "second": 29}
